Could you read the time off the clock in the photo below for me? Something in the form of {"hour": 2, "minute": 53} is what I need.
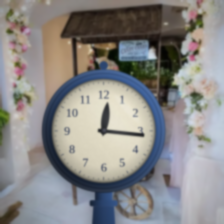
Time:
{"hour": 12, "minute": 16}
